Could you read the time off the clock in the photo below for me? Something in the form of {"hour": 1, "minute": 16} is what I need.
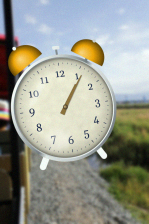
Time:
{"hour": 1, "minute": 6}
